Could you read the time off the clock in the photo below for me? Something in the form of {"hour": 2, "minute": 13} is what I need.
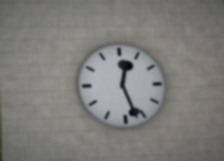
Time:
{"hour": 12, "minute": 27}
